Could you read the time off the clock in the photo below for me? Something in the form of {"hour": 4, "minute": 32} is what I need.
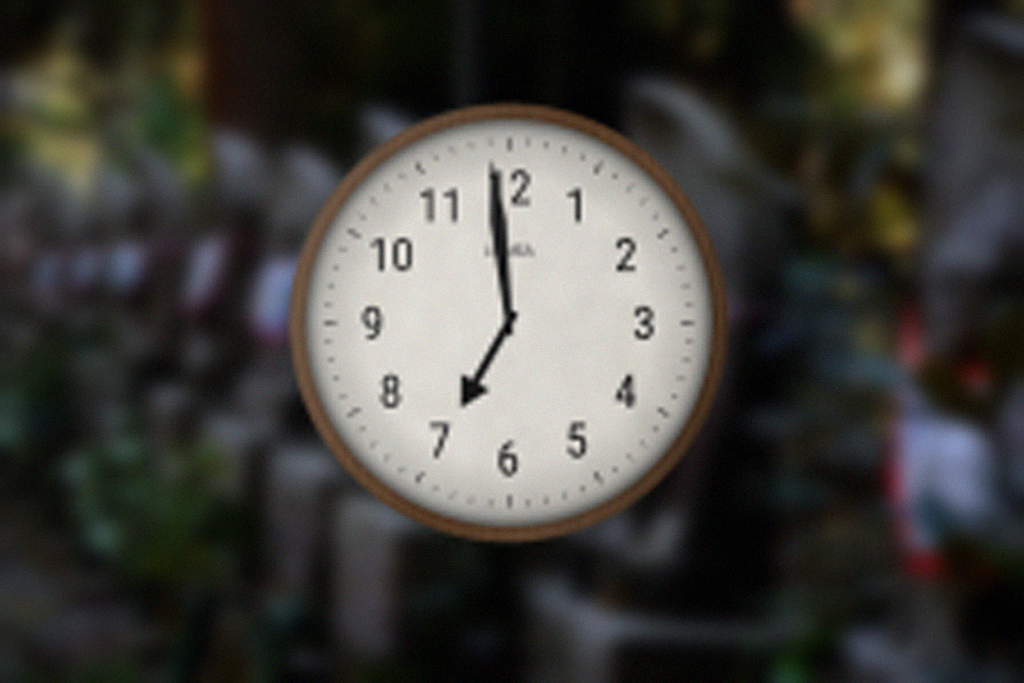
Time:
{"hour": 6, "minute": 59}
